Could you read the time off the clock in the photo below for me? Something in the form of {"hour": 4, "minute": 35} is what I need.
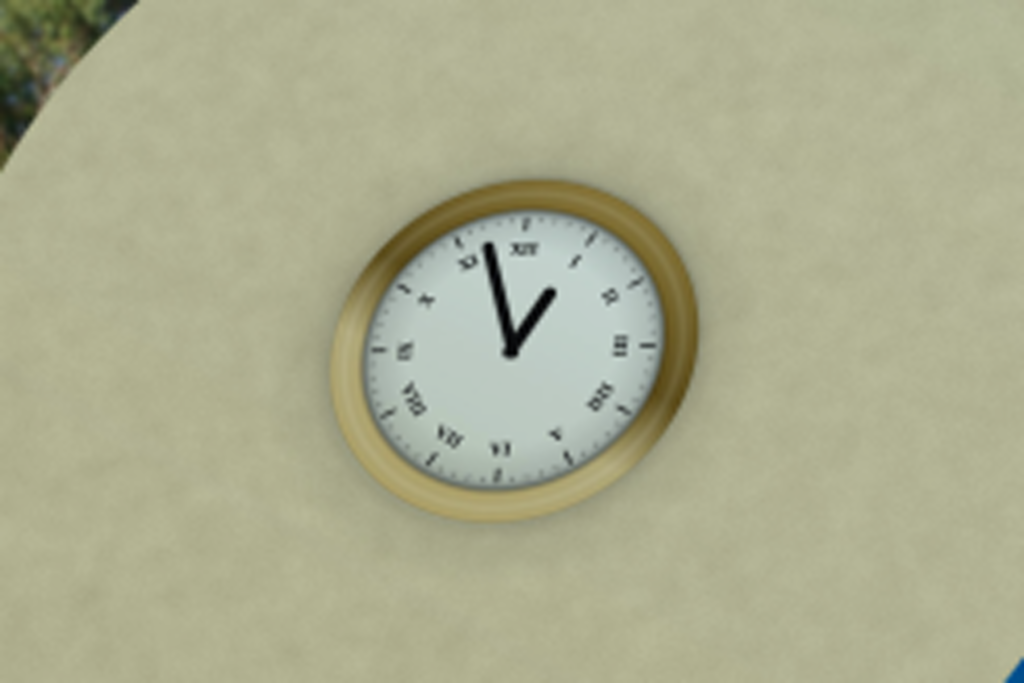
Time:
{"hour": 12, "minute": 57}
